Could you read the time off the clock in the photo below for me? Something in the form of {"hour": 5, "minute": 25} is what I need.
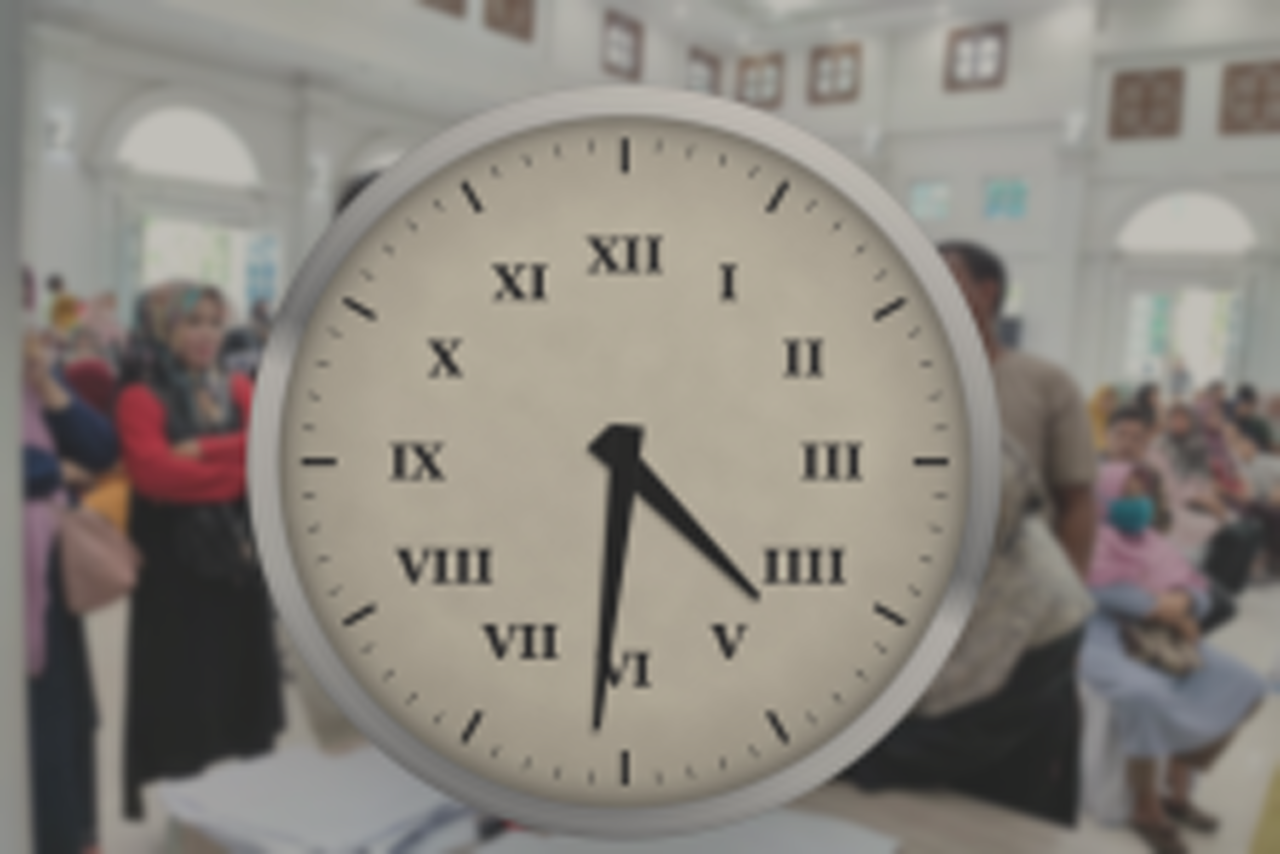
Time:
{"hour": 4, "minute": 31}
